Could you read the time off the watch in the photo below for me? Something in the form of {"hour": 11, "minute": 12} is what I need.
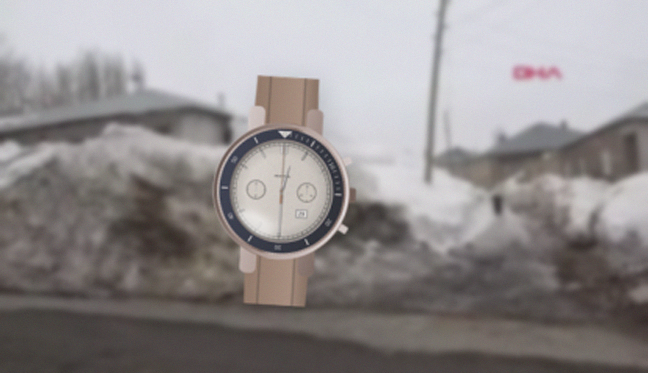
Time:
{"hour": 12, "minute": 30}
